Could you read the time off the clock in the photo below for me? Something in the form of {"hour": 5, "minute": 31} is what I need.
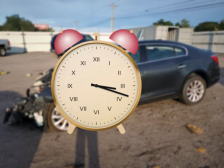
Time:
{"hour": 3, "minute": 18}
